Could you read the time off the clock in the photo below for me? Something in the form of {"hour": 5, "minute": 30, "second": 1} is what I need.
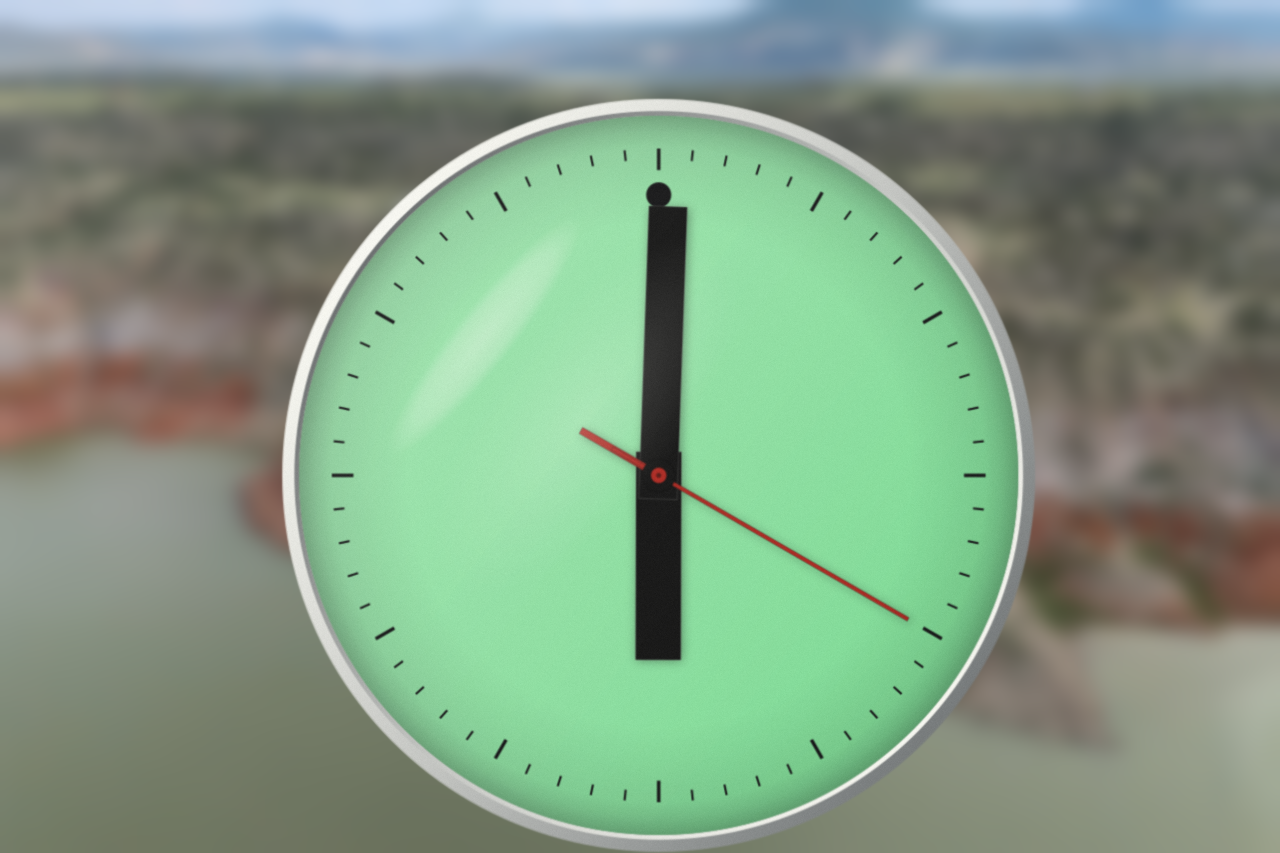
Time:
{"hour": 6, "minute": 0, "second": 20}
